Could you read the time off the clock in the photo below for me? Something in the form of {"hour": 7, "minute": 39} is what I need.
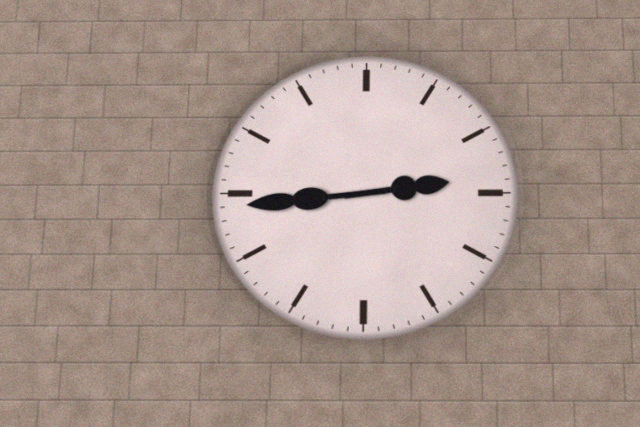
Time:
{"hour": 2, "minute": 44}
